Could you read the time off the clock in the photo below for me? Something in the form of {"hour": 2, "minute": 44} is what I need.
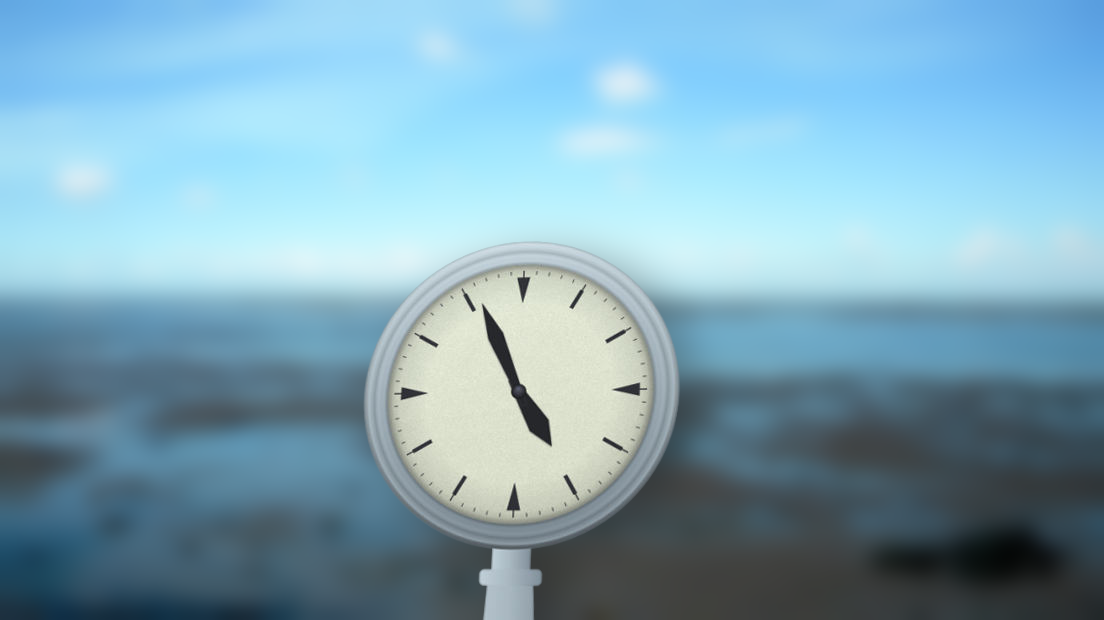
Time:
{"hour": 4, "minute": 56}
